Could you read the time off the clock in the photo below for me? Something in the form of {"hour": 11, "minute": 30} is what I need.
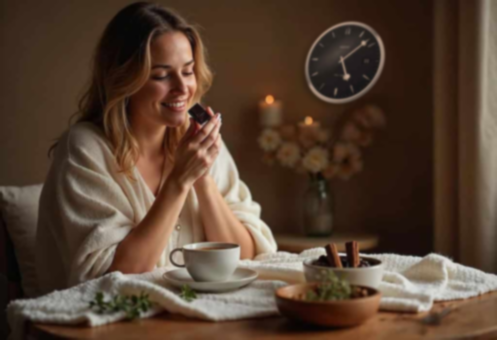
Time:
{"hour": 5, "minute": 8}
